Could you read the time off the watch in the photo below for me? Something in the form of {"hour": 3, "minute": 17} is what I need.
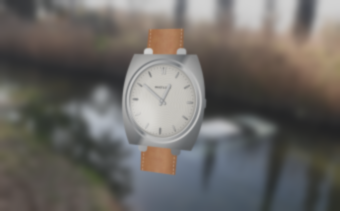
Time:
{"hour": 12, "minute": 51}
